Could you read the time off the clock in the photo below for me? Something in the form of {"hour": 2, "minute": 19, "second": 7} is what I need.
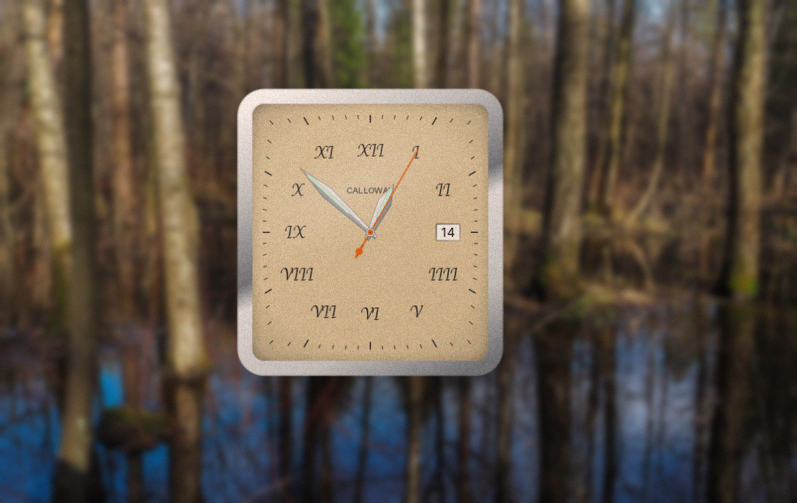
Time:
{"hour": 12, "minute": 52, "second": 5}
